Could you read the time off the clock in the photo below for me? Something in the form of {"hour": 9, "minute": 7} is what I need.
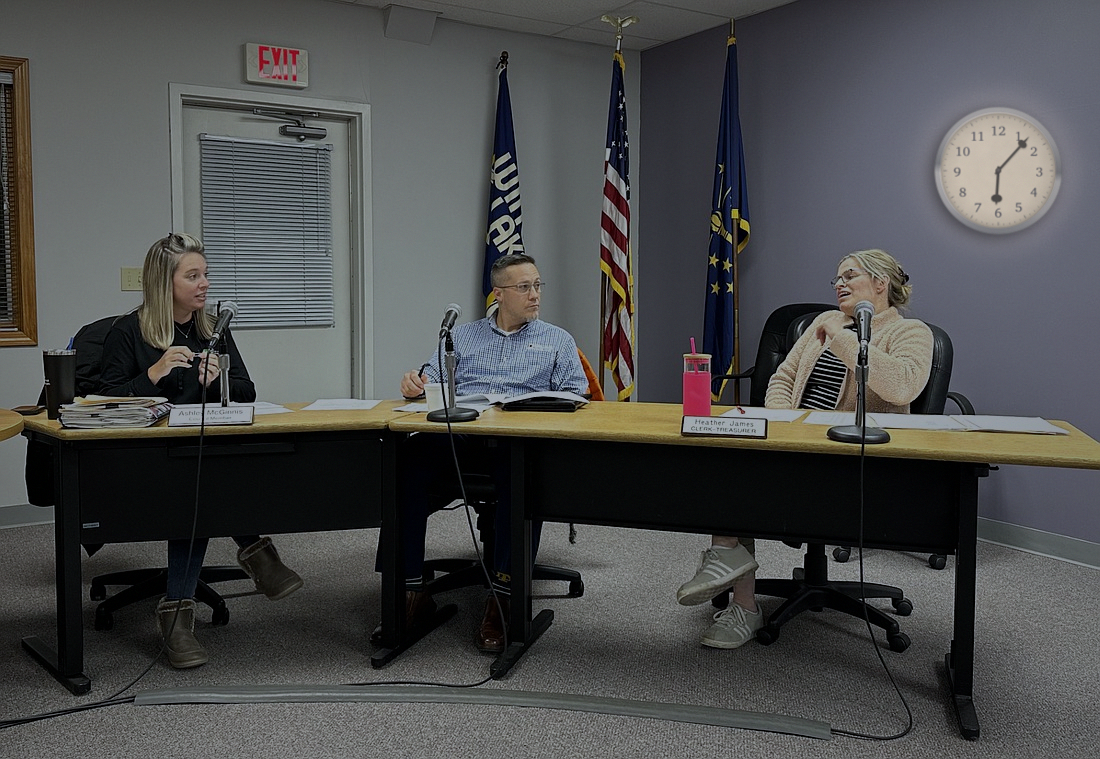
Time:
{"hour": 6, "minute": 7}
